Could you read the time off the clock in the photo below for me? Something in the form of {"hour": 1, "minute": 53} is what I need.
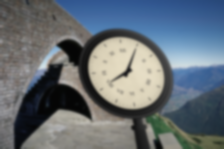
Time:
{"hour": 8, "minute": 5}
